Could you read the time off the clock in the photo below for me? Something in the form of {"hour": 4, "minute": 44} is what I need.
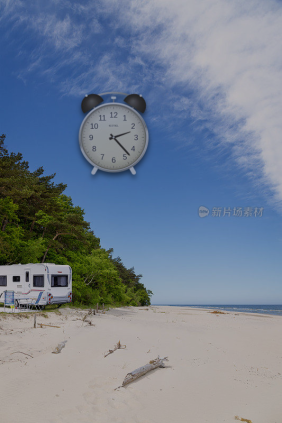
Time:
{"hour": 2, "minute": 23}
